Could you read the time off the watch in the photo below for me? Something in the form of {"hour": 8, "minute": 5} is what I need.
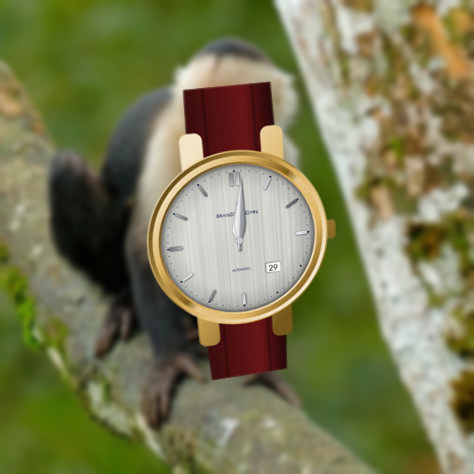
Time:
{"hour": 12, "minute": 1}
